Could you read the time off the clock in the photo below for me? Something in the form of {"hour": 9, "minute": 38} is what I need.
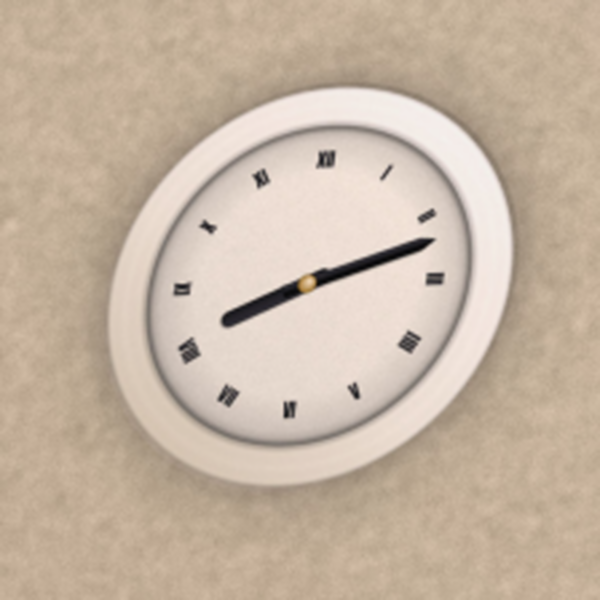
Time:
{"hour": 8, "minute": 12}
